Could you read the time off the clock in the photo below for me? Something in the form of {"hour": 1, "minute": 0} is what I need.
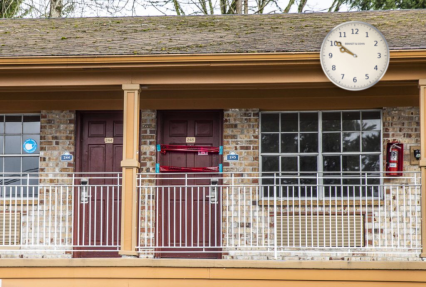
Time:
{"hour": 9, "minute": 51}
